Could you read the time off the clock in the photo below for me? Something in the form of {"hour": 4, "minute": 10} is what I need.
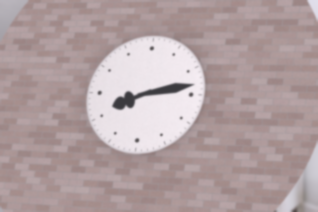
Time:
{"hour": 8, "minute": 13}
